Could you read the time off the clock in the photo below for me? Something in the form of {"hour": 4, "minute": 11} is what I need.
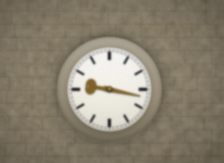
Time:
{"hour": 9, "minute": 17}
